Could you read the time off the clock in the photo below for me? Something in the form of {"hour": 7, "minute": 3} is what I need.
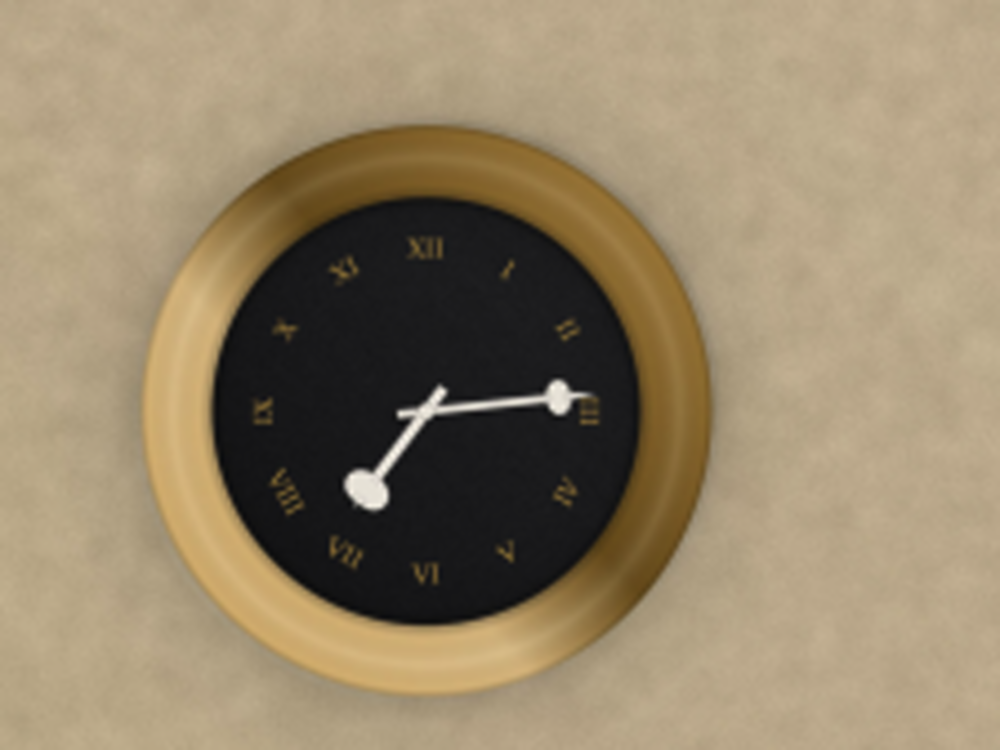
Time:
{"hour": 7, "minute": 14}
